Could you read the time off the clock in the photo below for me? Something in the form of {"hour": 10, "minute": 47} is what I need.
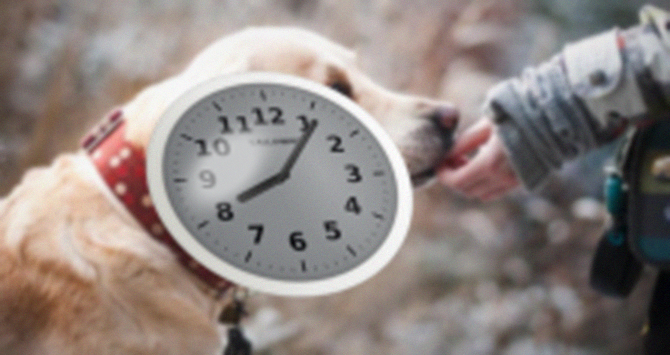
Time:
{"hour": 8, "minute": 6}
